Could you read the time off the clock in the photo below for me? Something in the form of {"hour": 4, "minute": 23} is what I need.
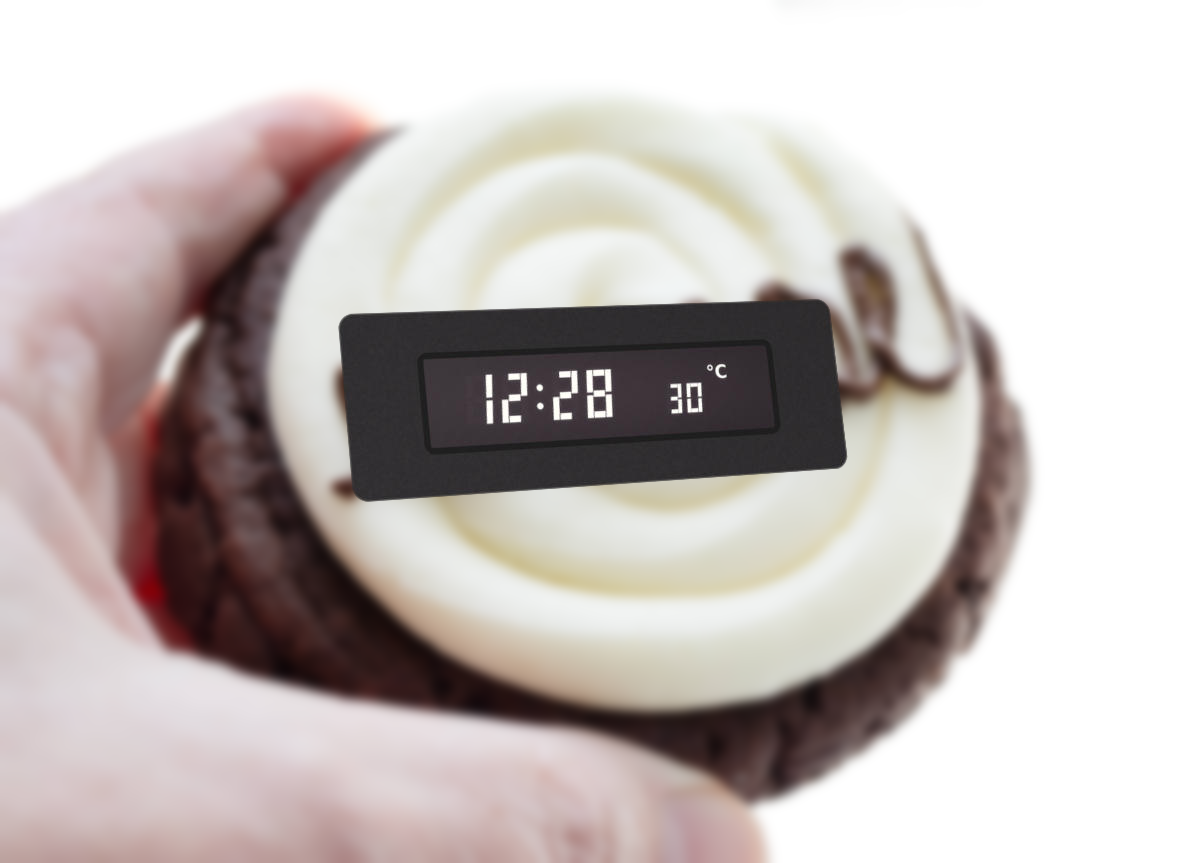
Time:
{"hour": 12, "minute": 28}
